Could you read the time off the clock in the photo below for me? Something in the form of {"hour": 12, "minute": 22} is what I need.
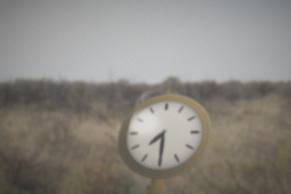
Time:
{"hour": 7, "minute": 30}
